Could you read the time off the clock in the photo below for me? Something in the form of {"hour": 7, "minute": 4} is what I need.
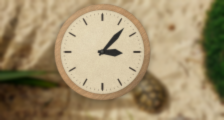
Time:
{"hour": 3, "minute": 7}
